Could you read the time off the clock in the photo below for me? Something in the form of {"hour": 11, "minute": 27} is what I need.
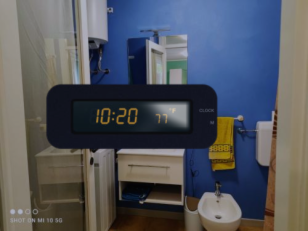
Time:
{"hour": 10, "minute": 20}
